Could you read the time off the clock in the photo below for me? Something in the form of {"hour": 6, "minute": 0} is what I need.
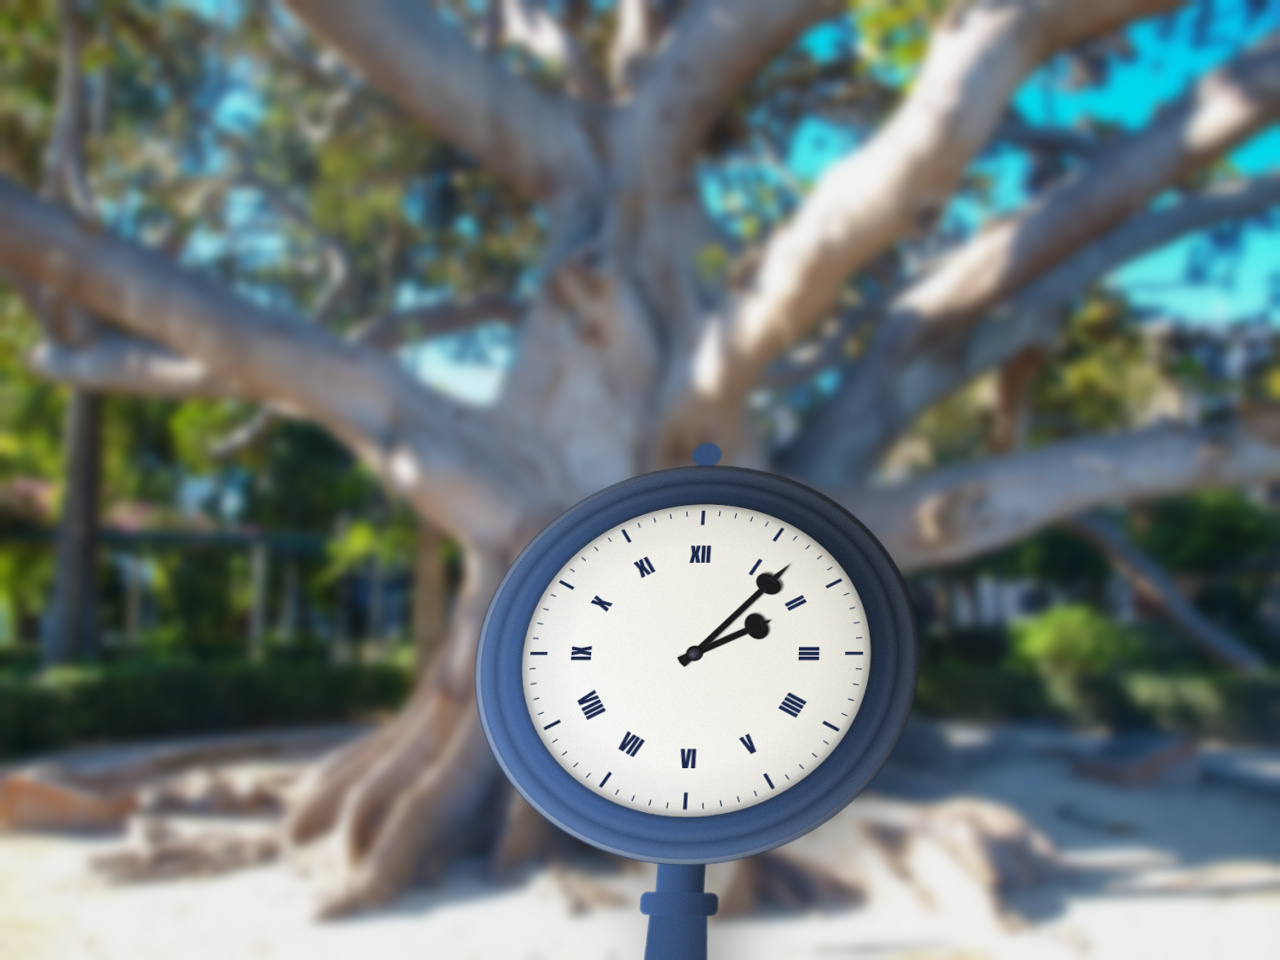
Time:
{"hour": 2, "minute": 7}
